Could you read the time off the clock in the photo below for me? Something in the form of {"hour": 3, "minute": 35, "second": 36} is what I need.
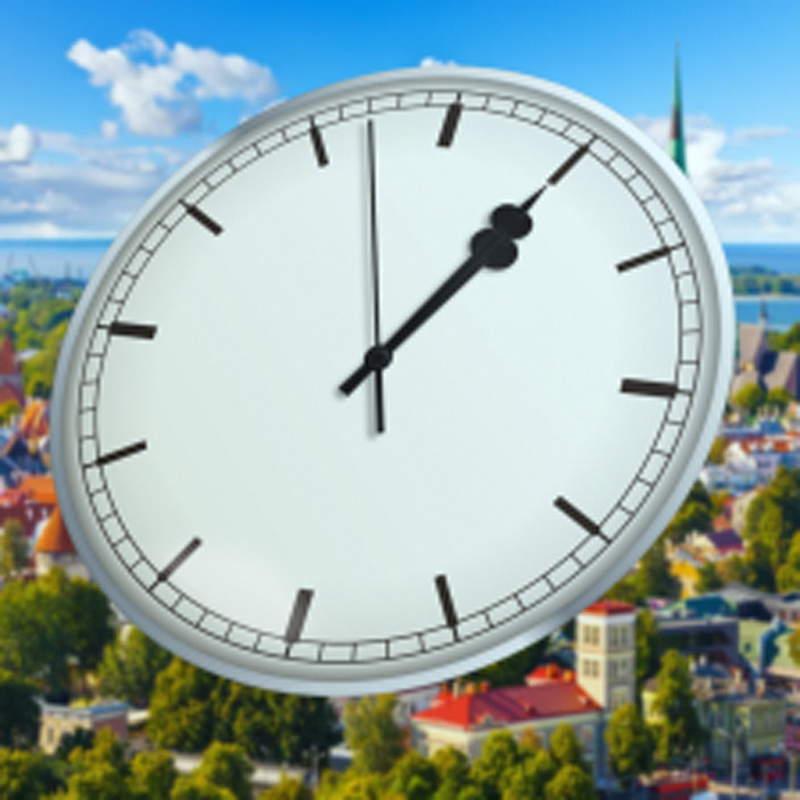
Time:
{"hour": 1, "minute": 4, "second": 57}
